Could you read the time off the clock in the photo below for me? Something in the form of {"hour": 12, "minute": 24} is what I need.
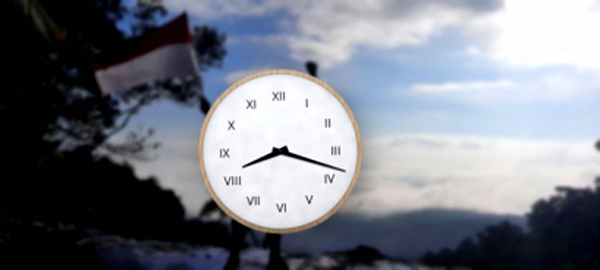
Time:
{"hour": 8, "minute": 18}
